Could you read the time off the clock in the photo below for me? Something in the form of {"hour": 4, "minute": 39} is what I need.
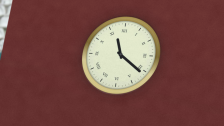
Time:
{"hour": 11, "minute": 21}
